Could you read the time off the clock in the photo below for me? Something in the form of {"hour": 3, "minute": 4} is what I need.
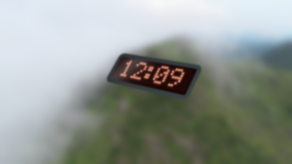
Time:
{"hour": 12, "minute": 9}
